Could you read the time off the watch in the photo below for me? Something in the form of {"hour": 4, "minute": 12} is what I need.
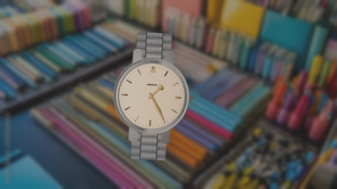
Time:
{"hour": 1, "minute": 25}
